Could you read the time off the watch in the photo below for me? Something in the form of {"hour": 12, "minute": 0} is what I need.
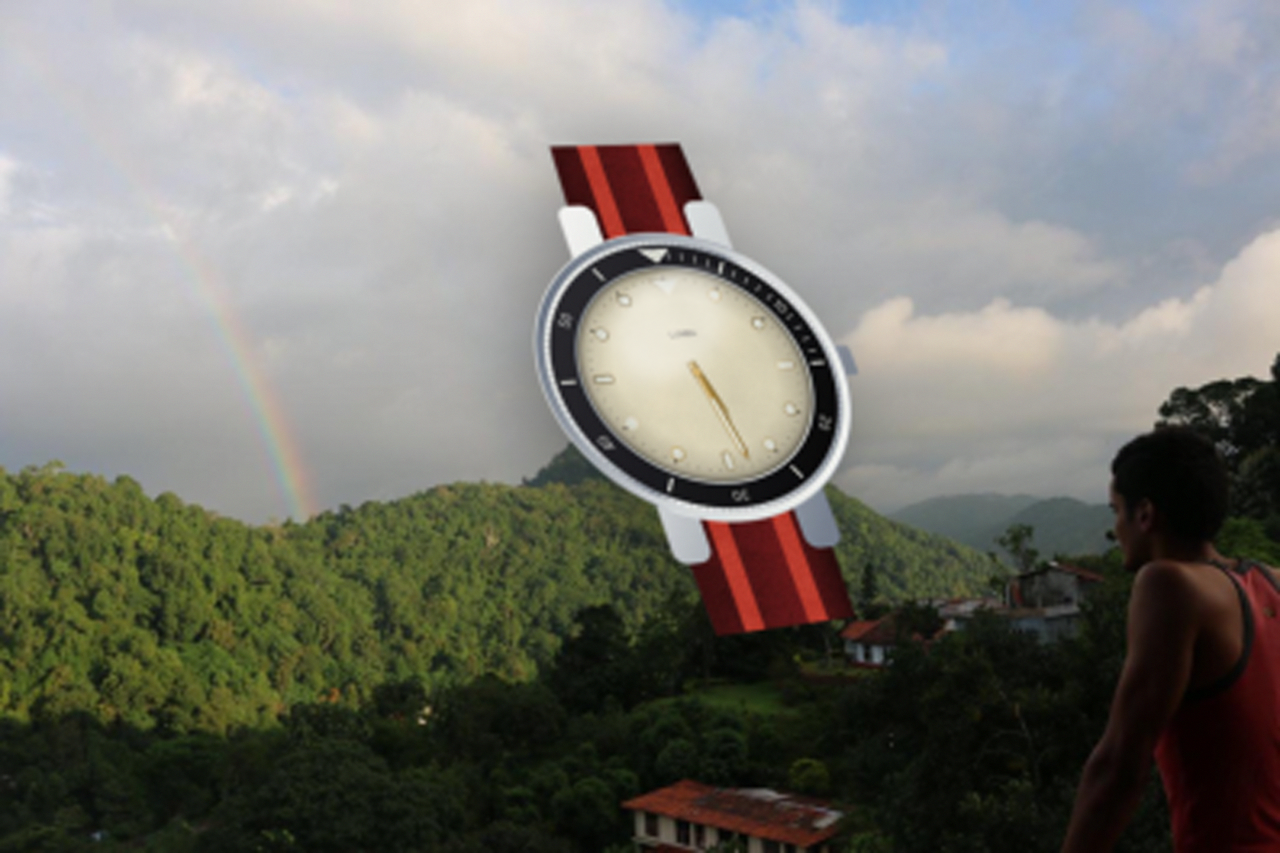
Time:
{"hour": 5, "minute": 28}
